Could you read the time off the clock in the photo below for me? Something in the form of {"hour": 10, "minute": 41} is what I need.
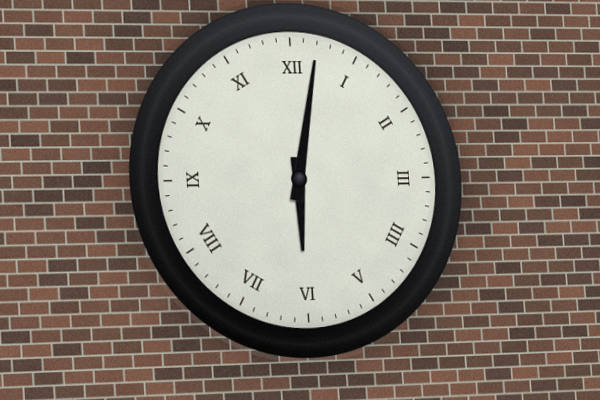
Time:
{"hour": 6, "minute": 2}
